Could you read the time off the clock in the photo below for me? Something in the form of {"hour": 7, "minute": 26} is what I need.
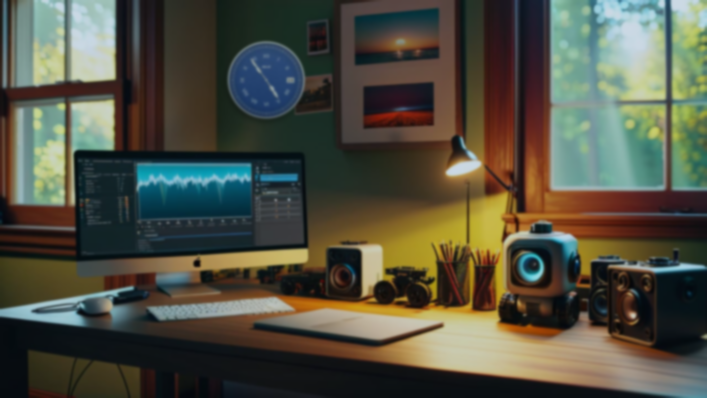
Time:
{"hour": 4, "minute": 54}
